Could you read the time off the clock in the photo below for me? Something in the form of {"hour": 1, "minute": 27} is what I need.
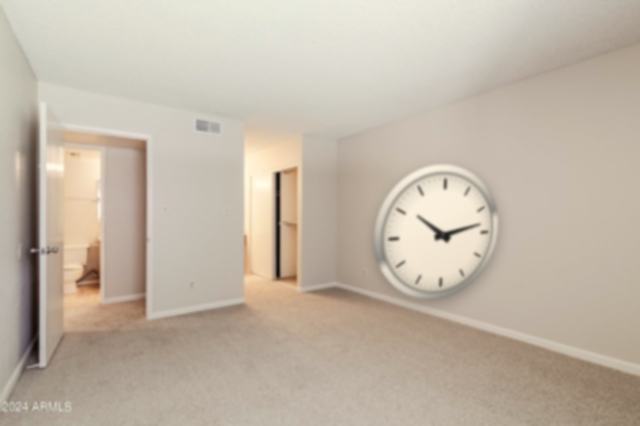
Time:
{"hour": 10, "minute": 13}
